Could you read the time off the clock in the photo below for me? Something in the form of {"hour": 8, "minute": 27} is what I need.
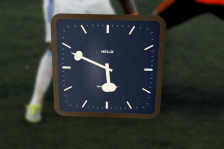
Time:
{"hour": 5, "minute": 49}
